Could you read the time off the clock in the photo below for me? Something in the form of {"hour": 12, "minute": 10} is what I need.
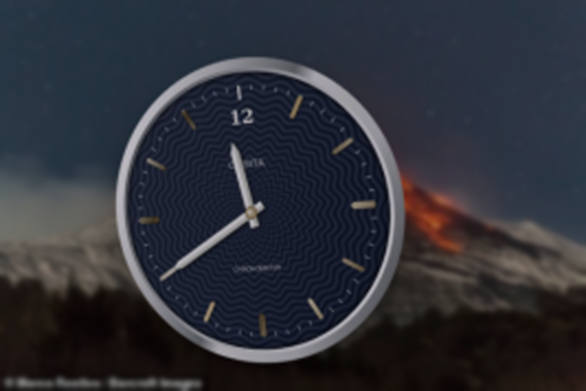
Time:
{"hour": 11, "minute": 40}
